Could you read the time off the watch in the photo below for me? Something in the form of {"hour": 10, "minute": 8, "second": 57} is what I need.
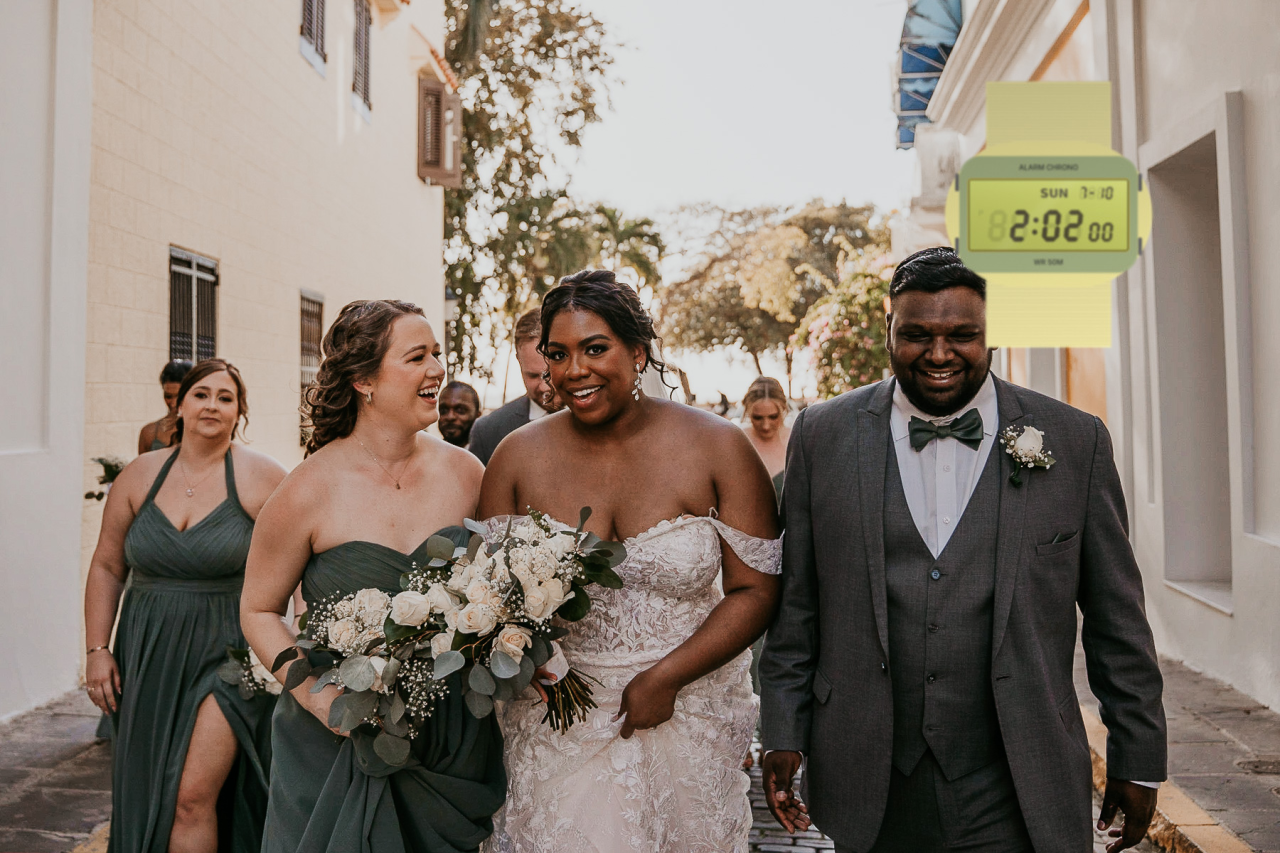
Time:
{"hour": 2, "minute": 2, "second": 0}
